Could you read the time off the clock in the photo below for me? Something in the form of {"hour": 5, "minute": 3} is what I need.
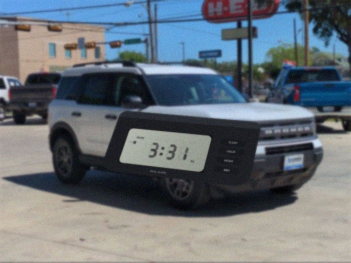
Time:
{"hour": 3, "minute": 31}
